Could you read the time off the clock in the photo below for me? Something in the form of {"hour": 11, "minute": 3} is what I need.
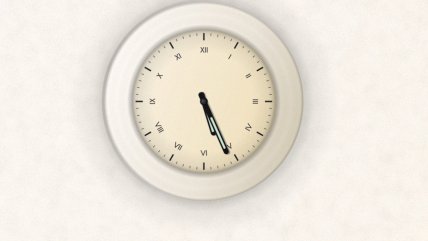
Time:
{"hour": 5, "minute": 26}
